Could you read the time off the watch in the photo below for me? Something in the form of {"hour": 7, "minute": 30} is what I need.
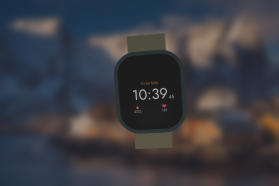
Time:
{"hour": 10, "minute": 39}
